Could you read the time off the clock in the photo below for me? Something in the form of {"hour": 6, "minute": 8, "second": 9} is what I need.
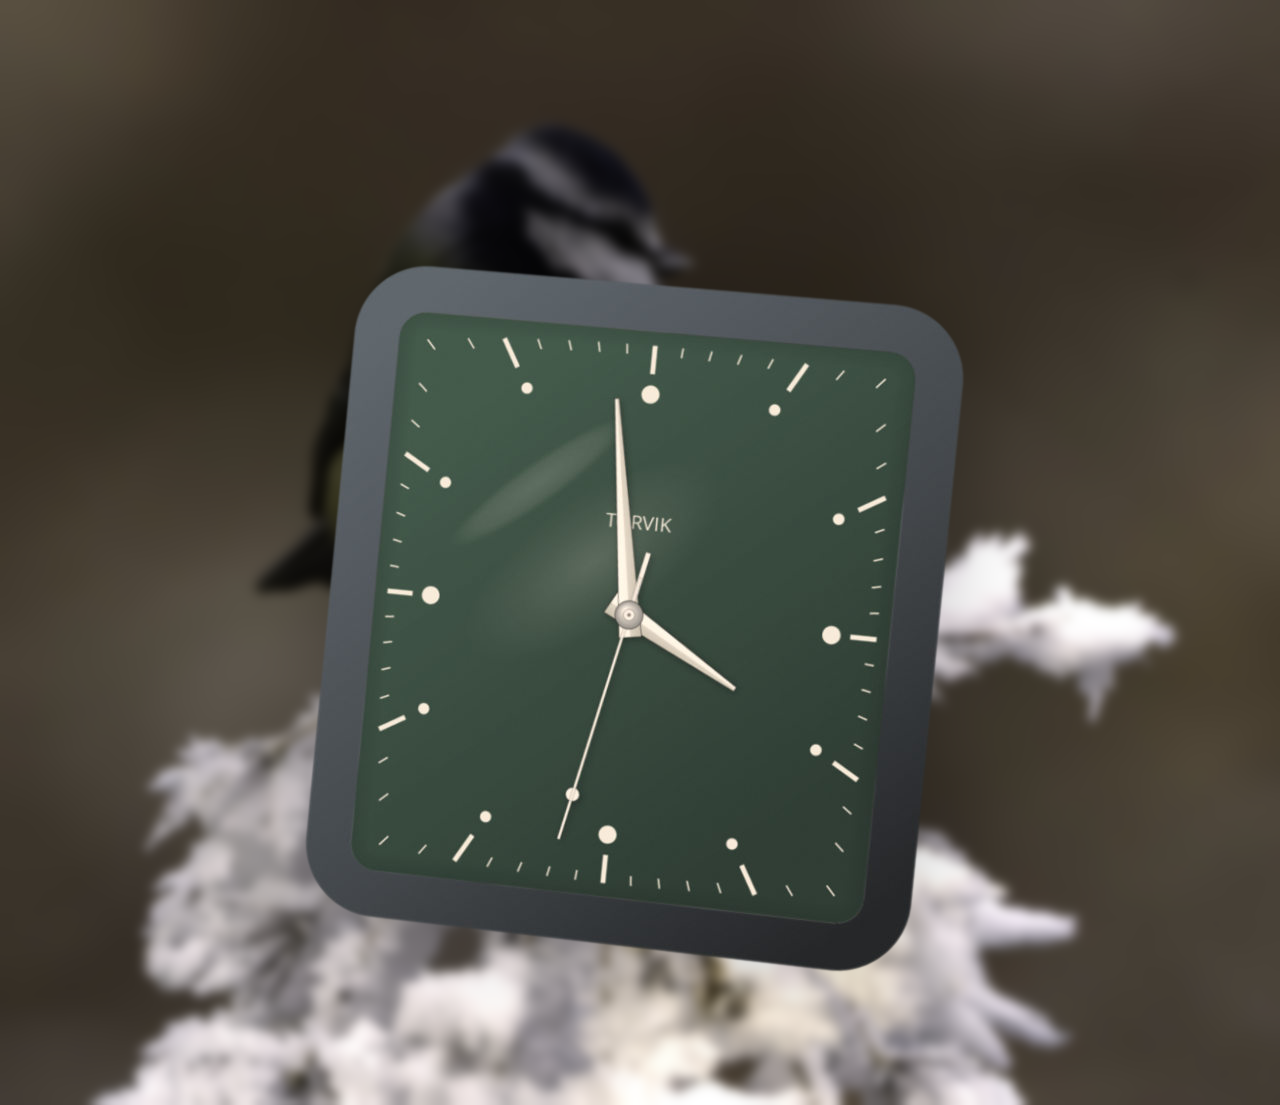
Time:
{"hour": 3, "minute": 58, "second": 32}
